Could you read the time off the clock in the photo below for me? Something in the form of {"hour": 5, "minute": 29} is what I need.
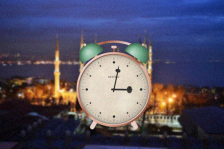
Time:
{"hour": 3, "minute": 2}
